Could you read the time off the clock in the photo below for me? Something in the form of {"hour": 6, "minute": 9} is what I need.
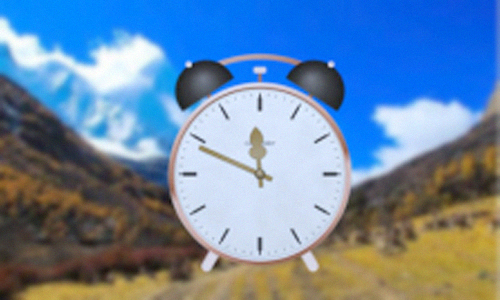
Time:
{"hour": 11, "minute": 49}
